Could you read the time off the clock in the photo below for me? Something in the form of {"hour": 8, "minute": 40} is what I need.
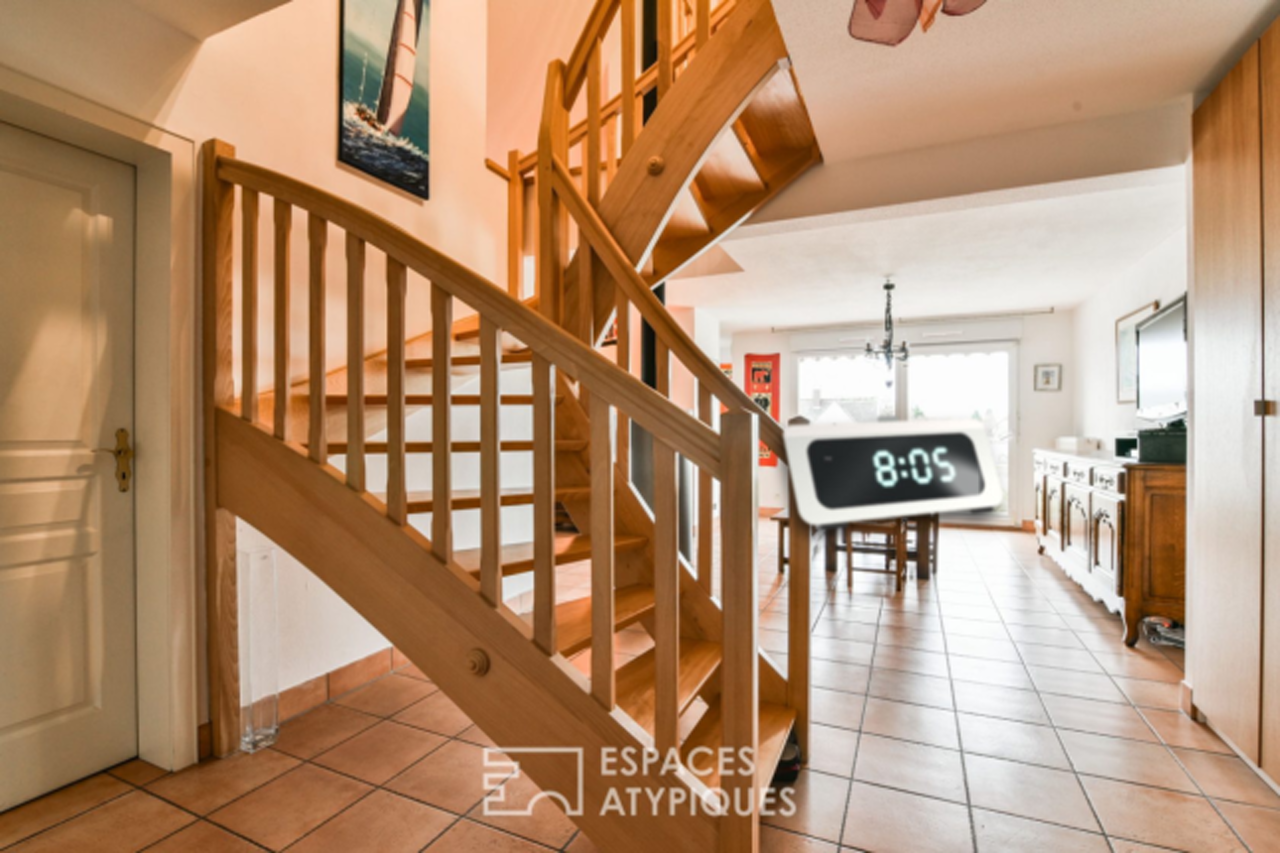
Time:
{"hour": 8, "minute": 5}
